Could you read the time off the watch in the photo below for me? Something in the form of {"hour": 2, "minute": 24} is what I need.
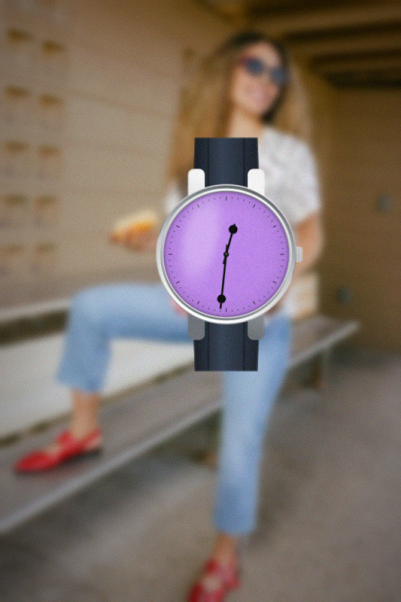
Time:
{"hour": 12, "minute": 31}
